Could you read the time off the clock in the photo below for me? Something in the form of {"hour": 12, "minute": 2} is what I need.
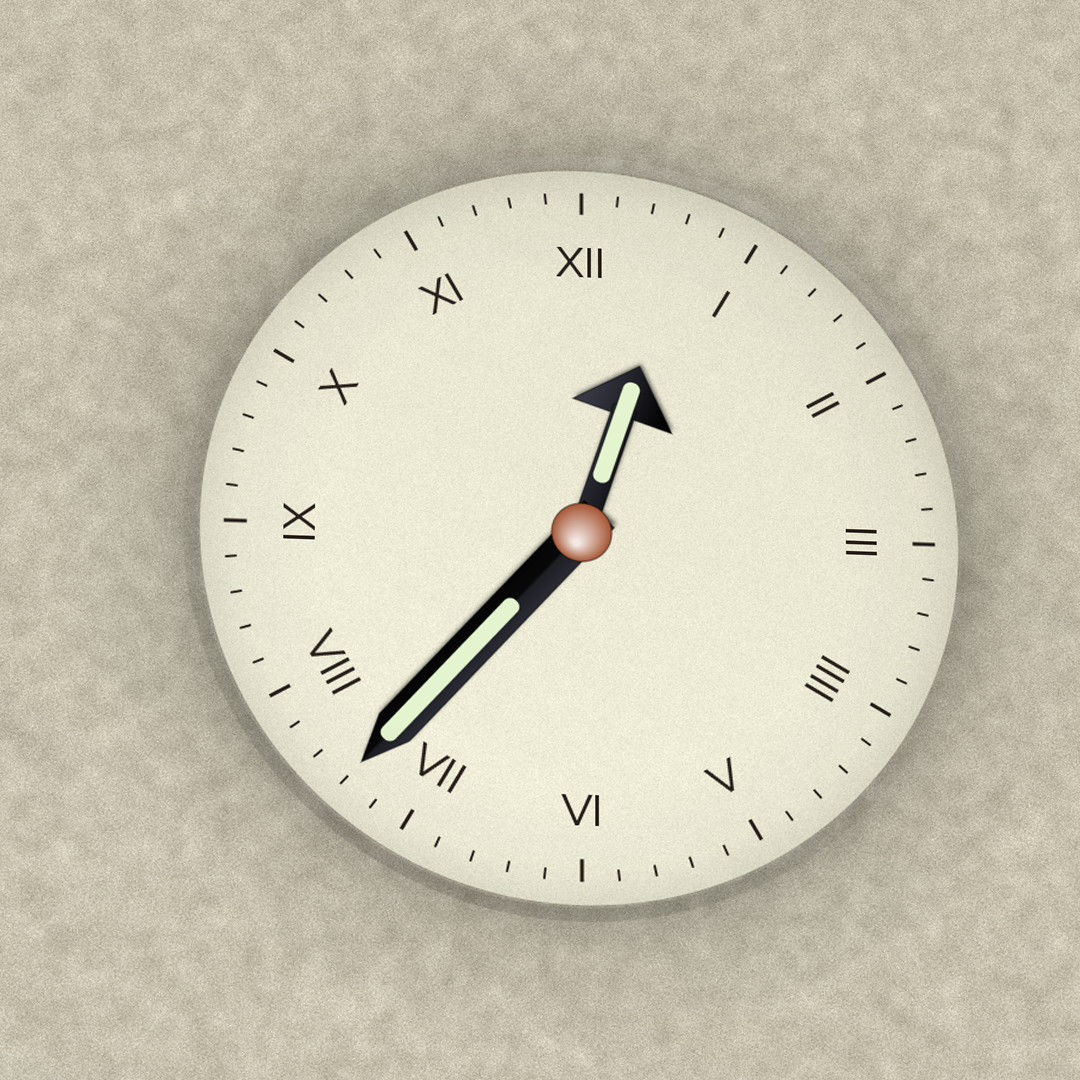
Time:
{"hour": 12, "minute": 37}
